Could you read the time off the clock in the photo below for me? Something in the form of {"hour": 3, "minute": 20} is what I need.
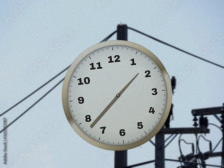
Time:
{"hour": 1, "minute": 38}
